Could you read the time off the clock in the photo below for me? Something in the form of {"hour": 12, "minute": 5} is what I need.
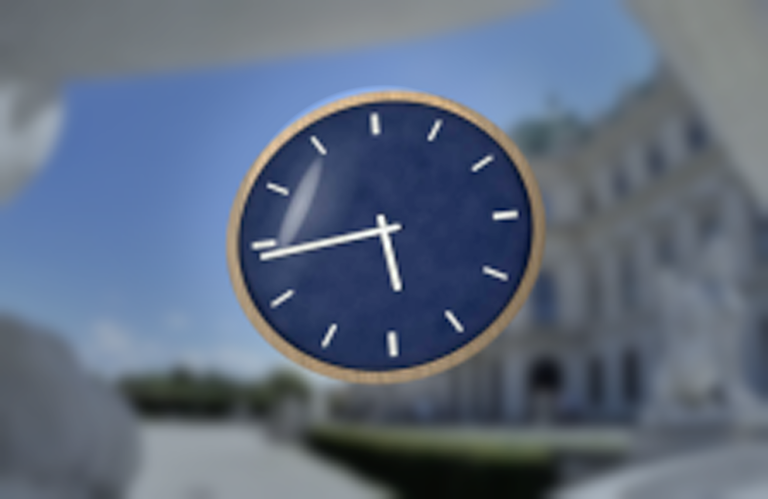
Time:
{"hour": 5, "minute": 44}
